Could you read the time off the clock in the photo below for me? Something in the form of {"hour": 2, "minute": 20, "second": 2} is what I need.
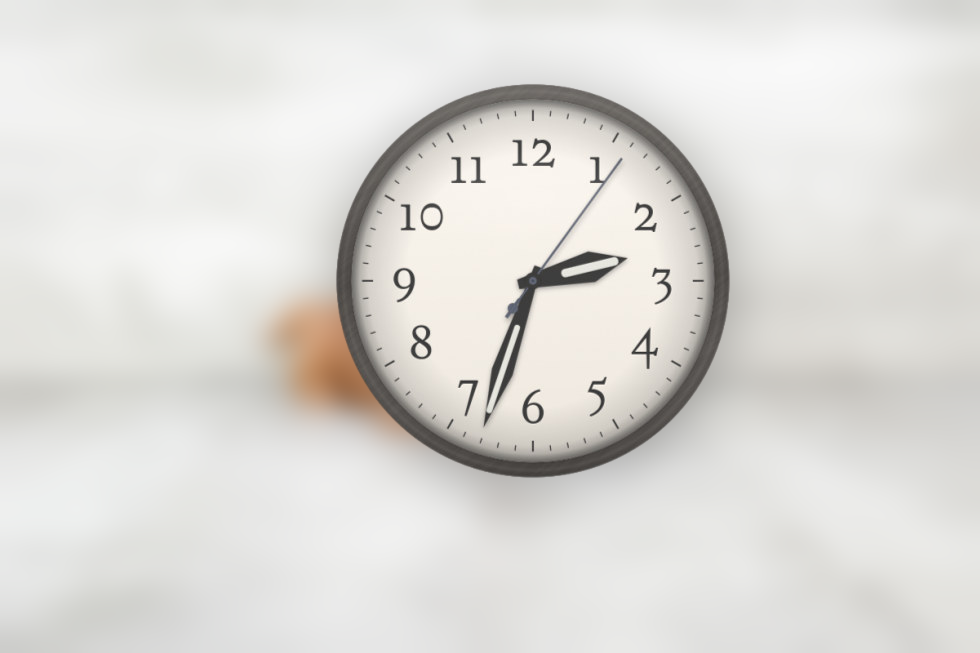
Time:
{"hour": 2, "minute": 33, "second": 6}
